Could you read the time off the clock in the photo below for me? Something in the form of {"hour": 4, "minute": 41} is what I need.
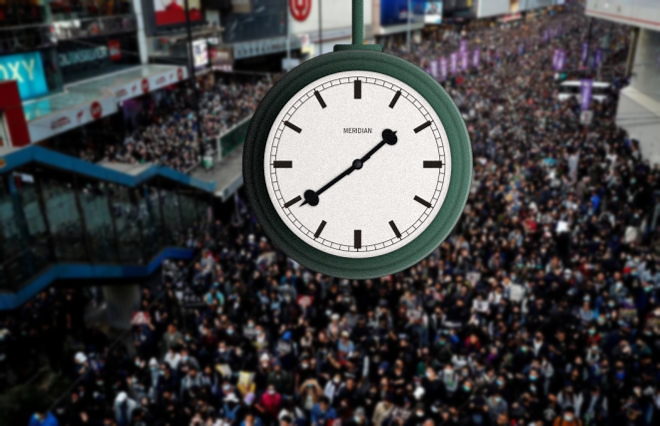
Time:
{"hour": 1, "minute": 39}
